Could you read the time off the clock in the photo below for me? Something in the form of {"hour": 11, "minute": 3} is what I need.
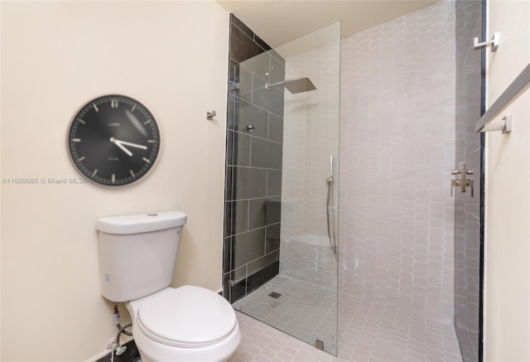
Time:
{"hour": 4, "minute": 17}
